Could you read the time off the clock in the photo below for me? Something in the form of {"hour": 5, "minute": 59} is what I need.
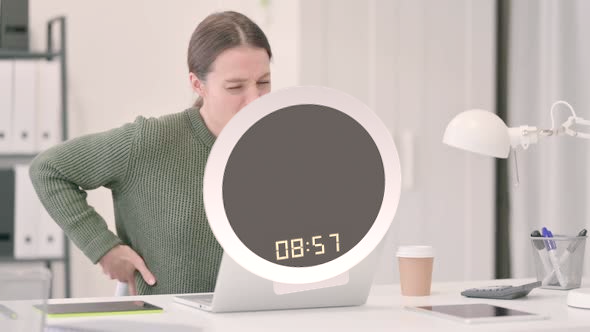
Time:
{"hour": 8, "minute": 57}
